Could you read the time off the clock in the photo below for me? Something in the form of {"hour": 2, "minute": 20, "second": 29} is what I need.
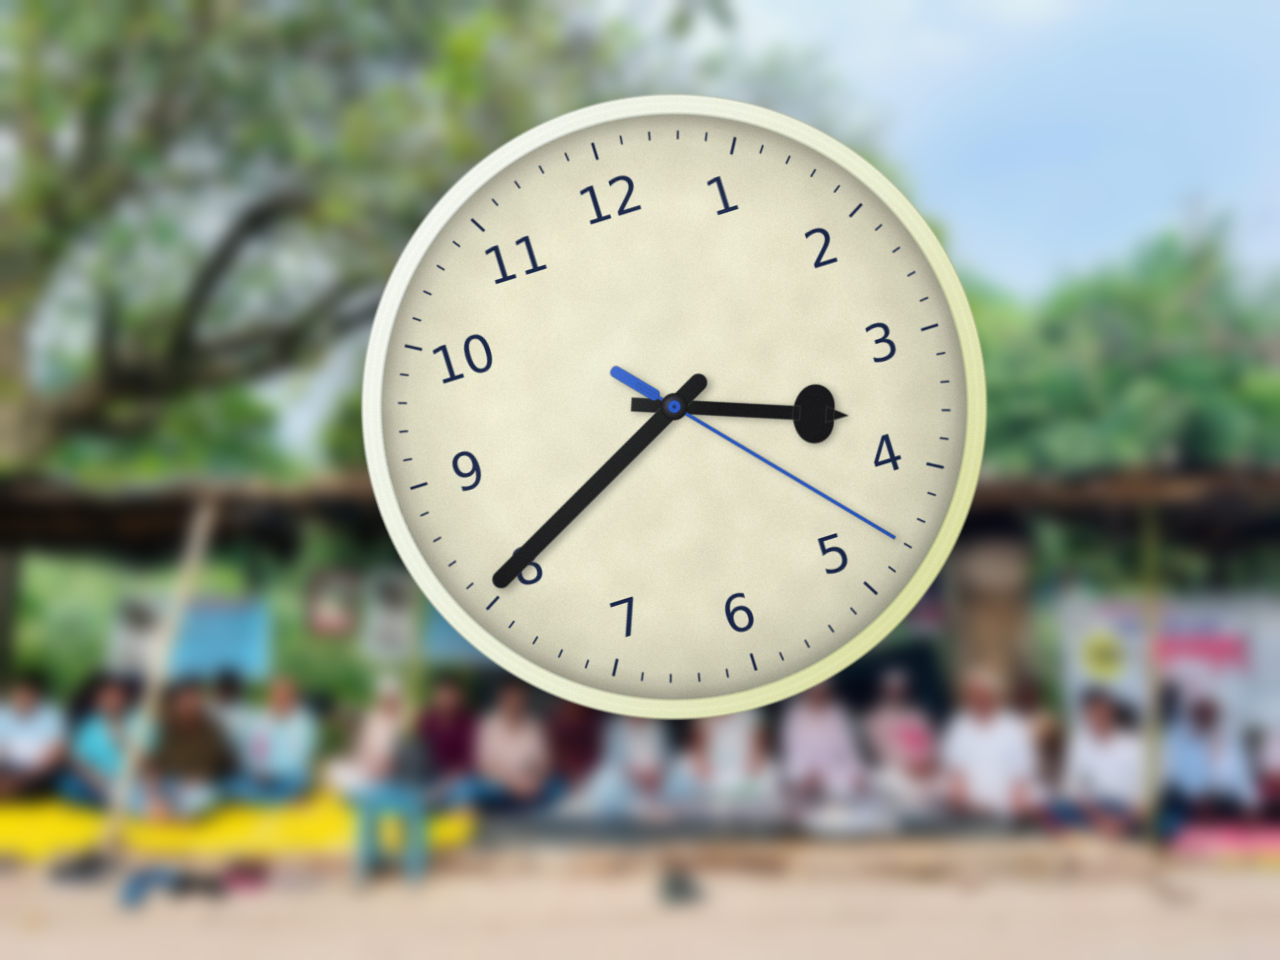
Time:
{"hour": 3, "minute": 40, "second": 23}
